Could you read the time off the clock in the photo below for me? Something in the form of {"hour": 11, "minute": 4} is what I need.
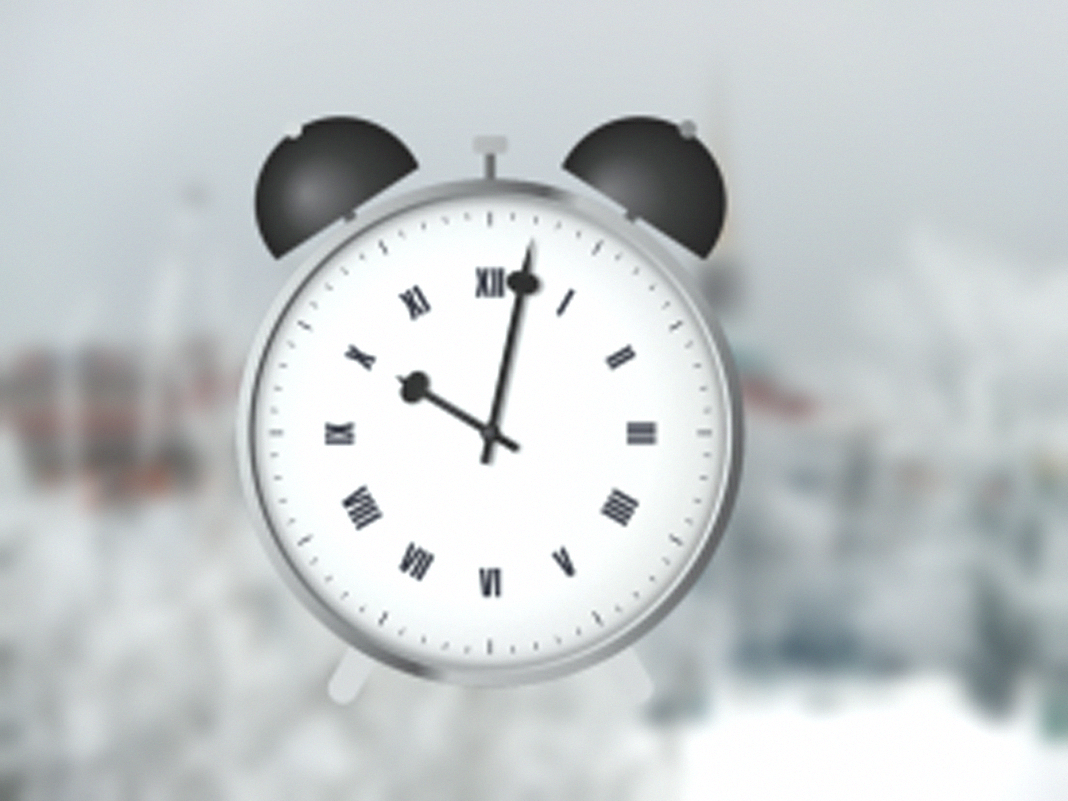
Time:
{"hour": 10, "minute": 2}
